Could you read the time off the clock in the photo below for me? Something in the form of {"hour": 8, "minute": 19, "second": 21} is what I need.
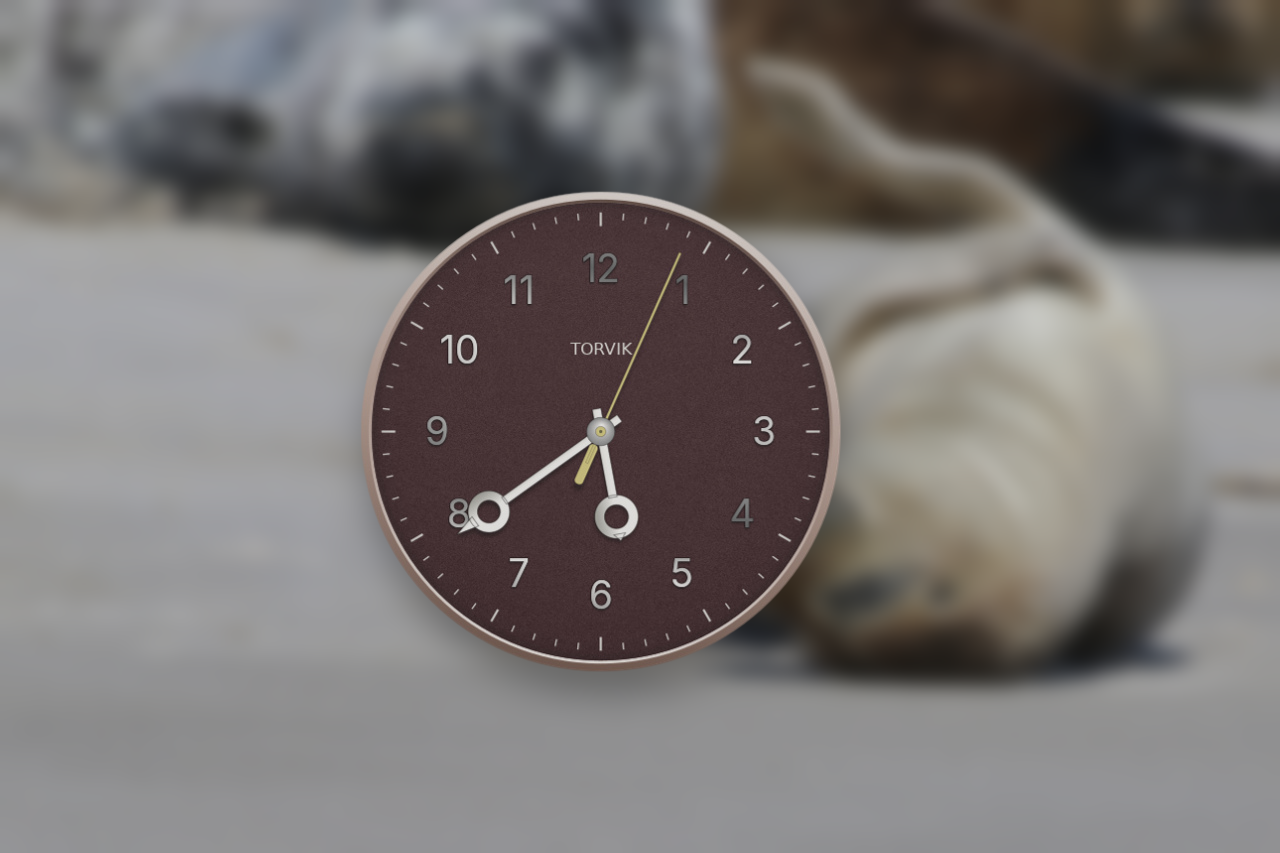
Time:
{"hour": 5, "minute": 39, "second": 4}
